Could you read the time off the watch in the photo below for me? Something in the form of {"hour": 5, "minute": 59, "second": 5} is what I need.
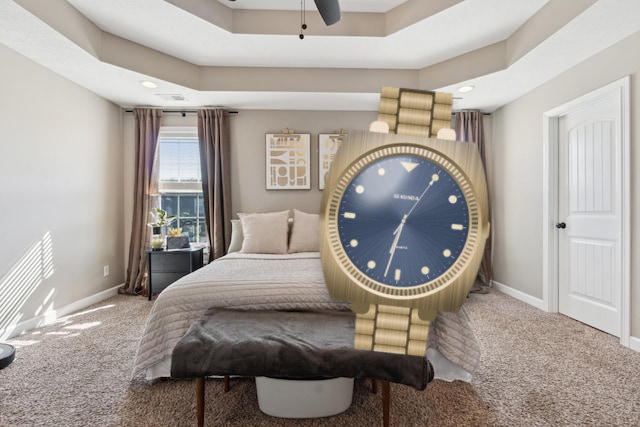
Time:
{"hour": 6, "minute": 32, "second": 5}
